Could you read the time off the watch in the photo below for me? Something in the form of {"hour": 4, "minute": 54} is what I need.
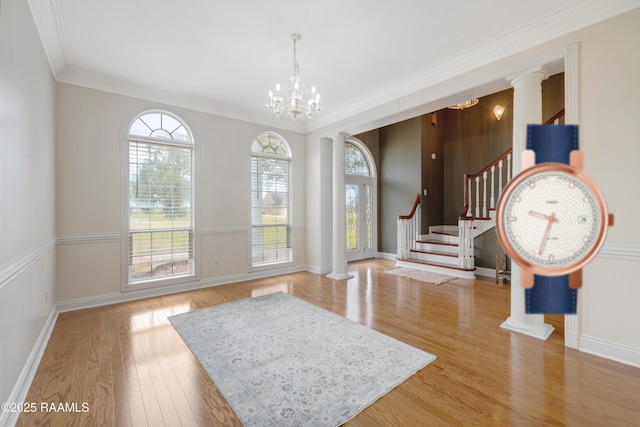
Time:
{"hour": 9, "minute": 33}
